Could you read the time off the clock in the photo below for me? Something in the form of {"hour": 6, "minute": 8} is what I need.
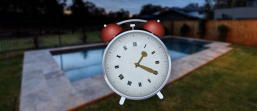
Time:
{"hour": 1, "minute": 20}
